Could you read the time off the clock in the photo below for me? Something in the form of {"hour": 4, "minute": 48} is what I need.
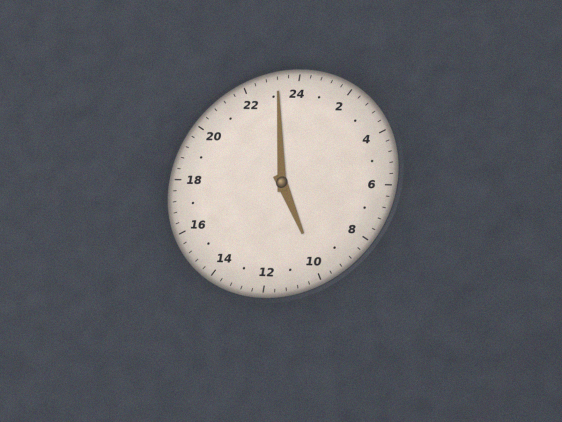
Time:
{"hour": 9, "minute": 58}
